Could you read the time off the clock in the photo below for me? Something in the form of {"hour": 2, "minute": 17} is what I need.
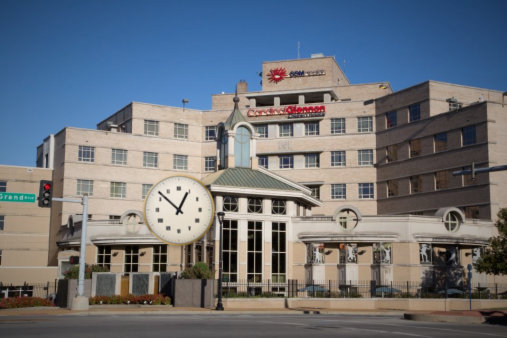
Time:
{"hour": 12, "minute": 52}
